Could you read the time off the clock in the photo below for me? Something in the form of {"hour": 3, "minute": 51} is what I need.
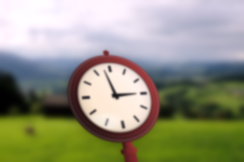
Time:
{"hour": 2, "minute": 58}
